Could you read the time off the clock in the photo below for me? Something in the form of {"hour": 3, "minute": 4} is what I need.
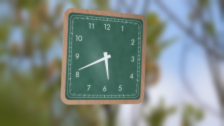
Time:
{"hour": 5, "minute": 41}
